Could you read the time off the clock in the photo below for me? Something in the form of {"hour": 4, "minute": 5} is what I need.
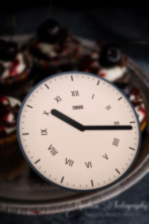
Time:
{"hour": 10, "minute": 16}
